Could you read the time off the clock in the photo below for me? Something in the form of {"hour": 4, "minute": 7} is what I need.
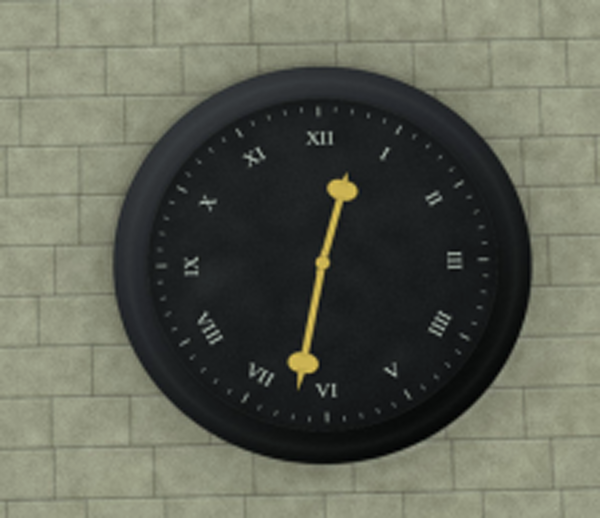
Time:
{"hour": 12, "minute": 32}
